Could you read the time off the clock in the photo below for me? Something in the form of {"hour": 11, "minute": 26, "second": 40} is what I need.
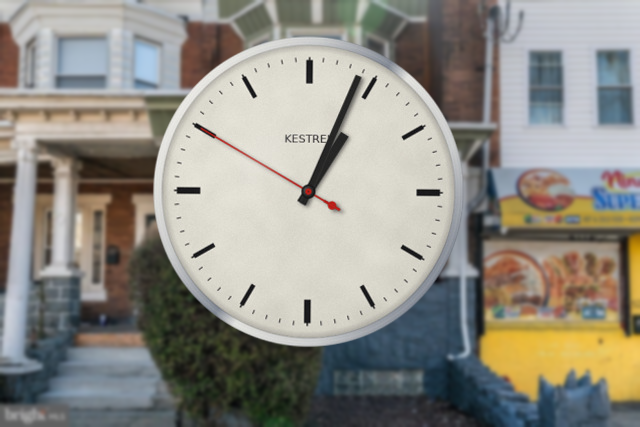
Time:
{"hour": 1, "minute": 3, "second": 50}
